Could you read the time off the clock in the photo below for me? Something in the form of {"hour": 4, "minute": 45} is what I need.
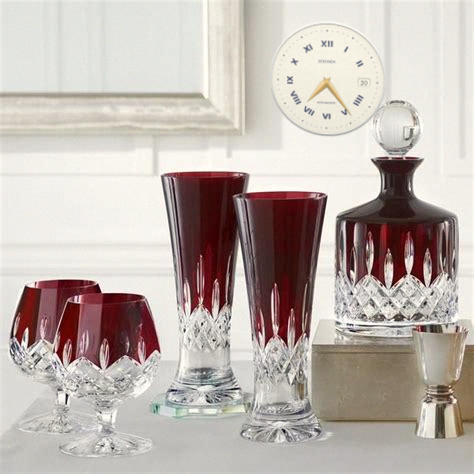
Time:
{"hour": 7, "minute": 24}
